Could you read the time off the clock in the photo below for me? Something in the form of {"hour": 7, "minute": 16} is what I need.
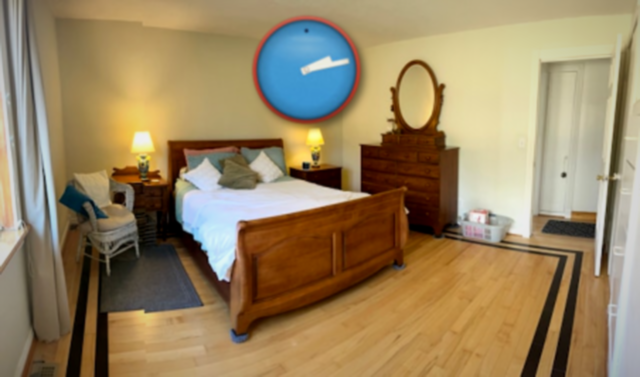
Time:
{"hour": 2, "minute": 13}
